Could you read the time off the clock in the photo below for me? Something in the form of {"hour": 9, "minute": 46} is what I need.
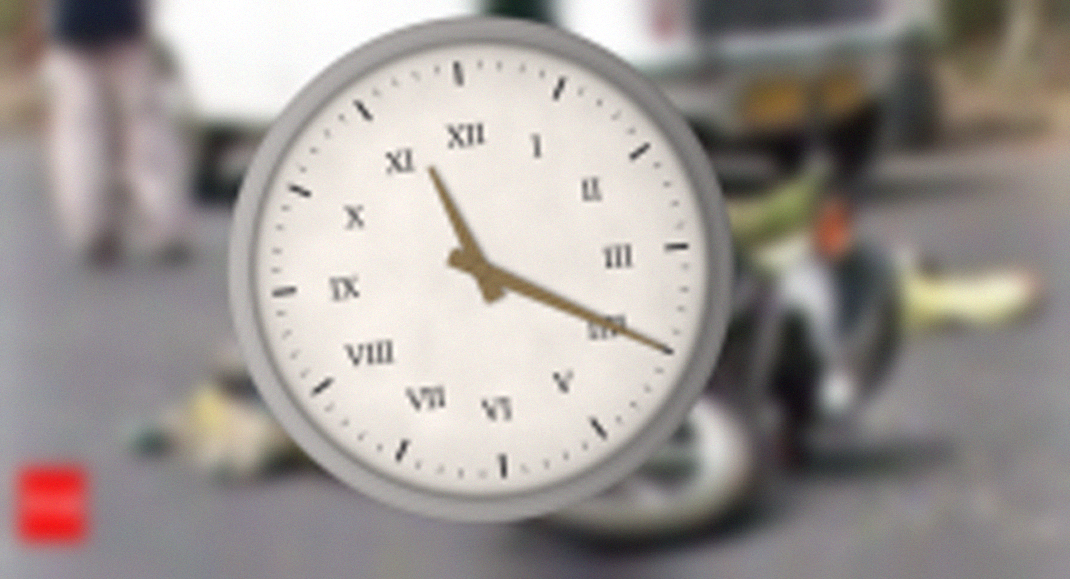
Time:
{"hour": 11, "minute": 20}
